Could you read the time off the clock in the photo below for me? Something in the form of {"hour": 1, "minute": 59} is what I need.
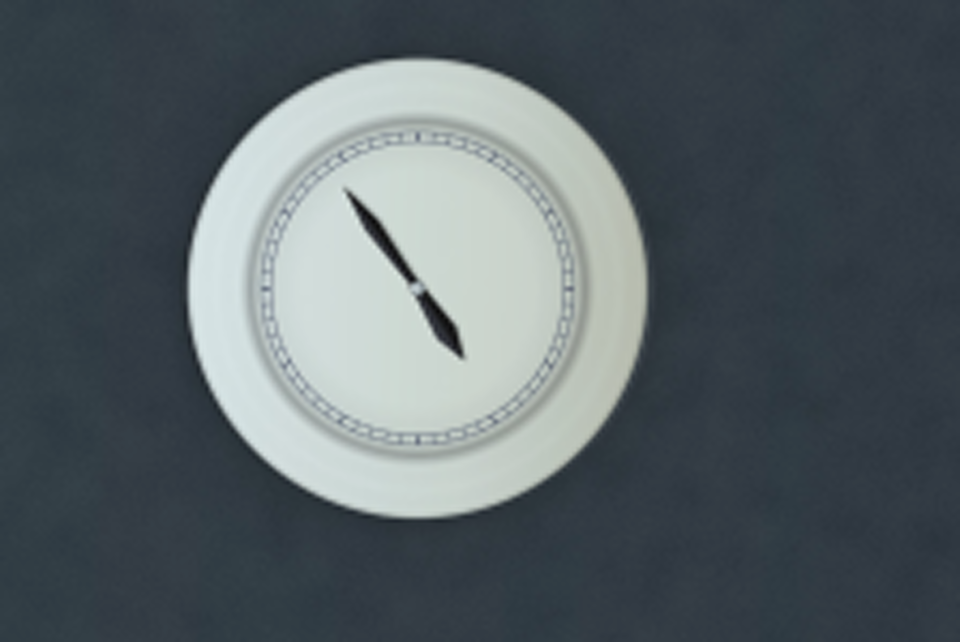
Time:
{"hour": 4, "minute": 54}
